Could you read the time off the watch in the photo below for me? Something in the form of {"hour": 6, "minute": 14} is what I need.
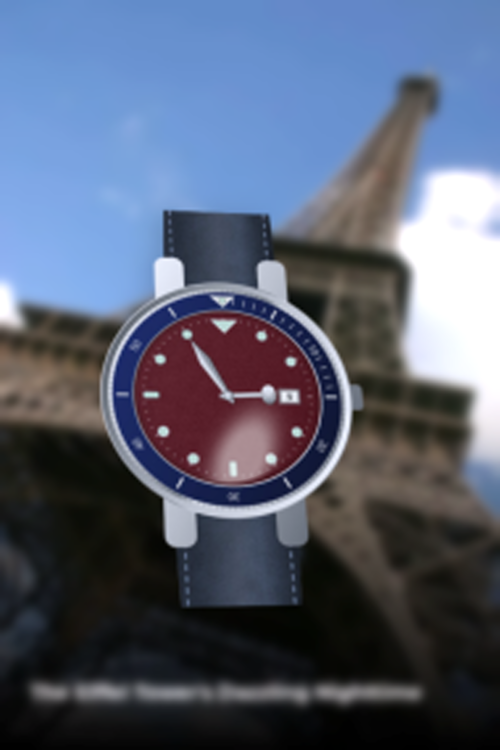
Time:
{"hour": 2, "minute": 55}
